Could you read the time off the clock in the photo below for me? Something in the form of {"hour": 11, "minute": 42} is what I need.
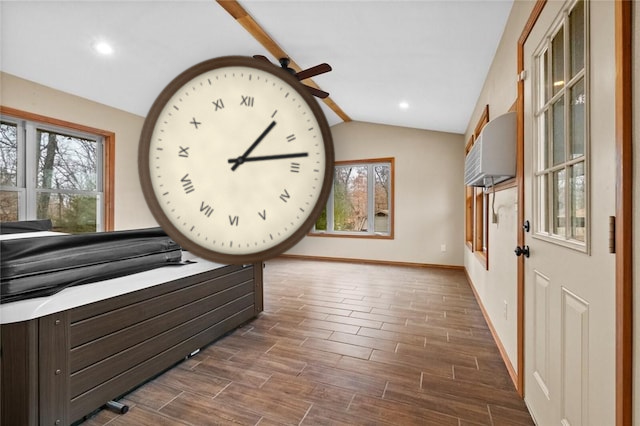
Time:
{"hour": 1, "minute": 13}
